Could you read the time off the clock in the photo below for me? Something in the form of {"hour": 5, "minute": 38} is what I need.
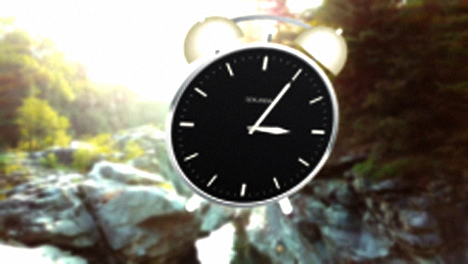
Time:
{"hour": 3, "minute": 5}
